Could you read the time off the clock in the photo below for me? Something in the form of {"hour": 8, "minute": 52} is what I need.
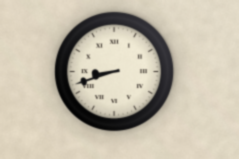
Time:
{"hour": 8, "minute": 42}
